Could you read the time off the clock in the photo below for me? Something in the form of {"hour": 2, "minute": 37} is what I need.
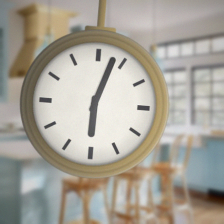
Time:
{"hour": 6, "minute": 3}
